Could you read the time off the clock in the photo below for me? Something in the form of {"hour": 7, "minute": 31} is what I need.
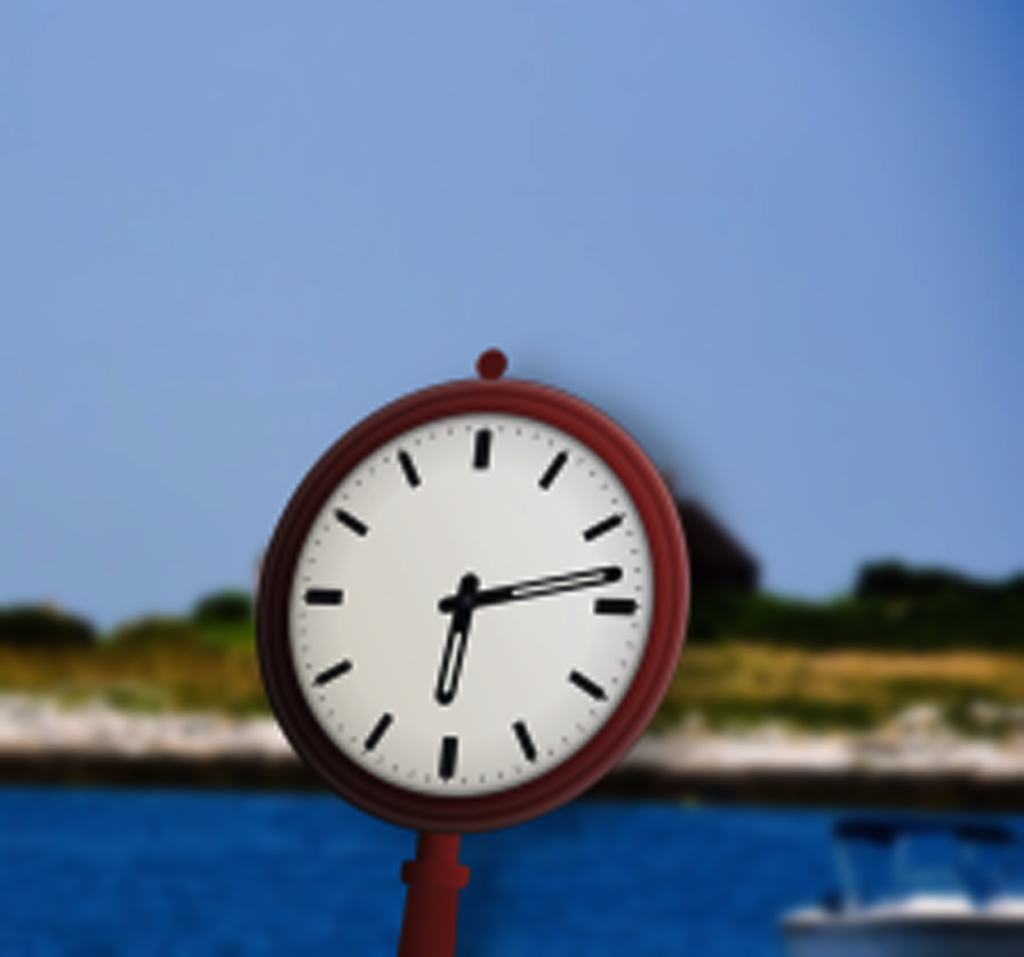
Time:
{"hour": 6, "minute": 13}
